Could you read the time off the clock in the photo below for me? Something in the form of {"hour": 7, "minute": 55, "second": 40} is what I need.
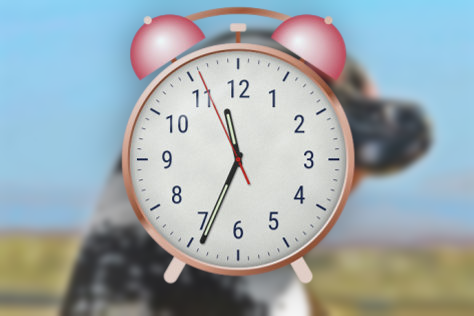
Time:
{"hour": 11, "minute": 33, "second": 56}
